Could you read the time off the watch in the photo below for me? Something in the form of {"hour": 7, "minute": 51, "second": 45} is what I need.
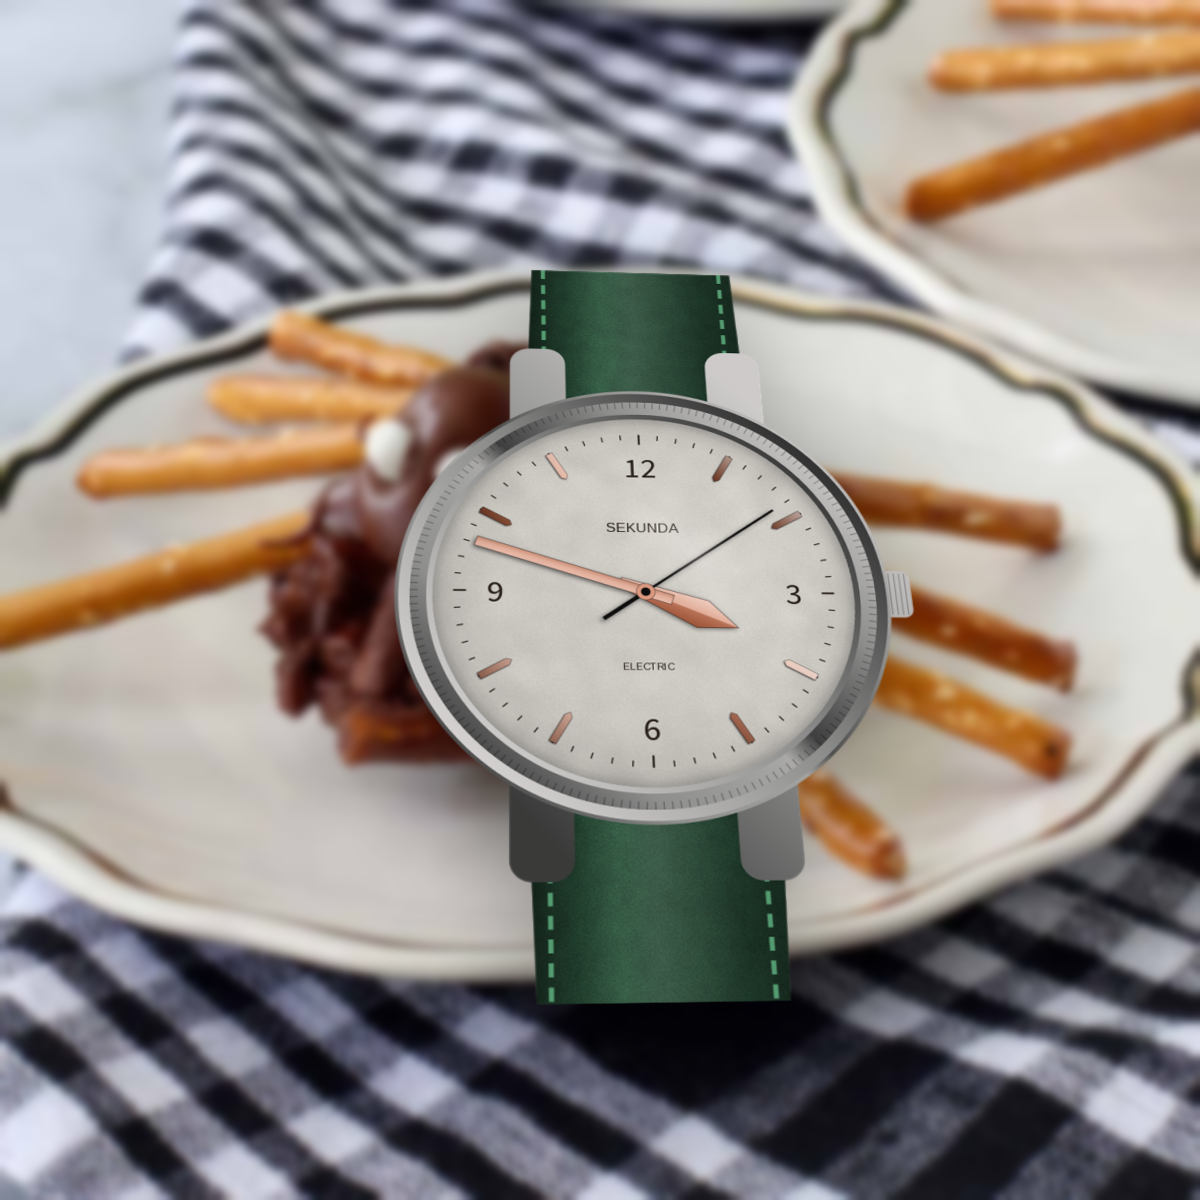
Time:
{"hour": 3, "minute": 48, "second": 9}
